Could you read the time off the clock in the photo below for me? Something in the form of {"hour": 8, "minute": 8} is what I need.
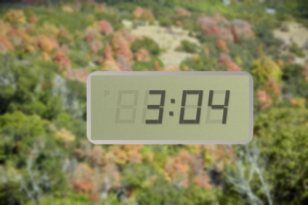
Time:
{"hour": 3, "minute": 4}
